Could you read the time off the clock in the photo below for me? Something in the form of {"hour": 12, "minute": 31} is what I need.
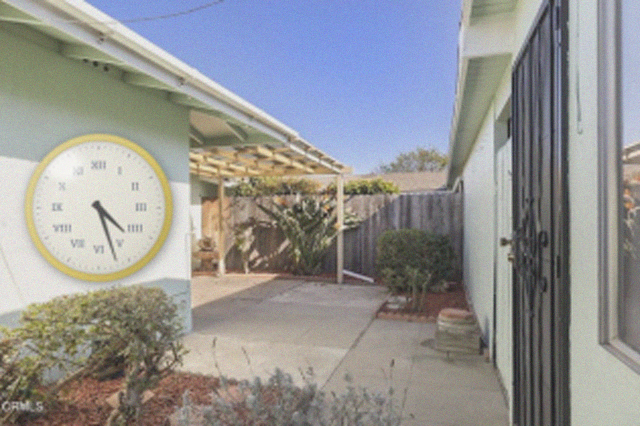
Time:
{"hour": 4, "minute": 27}
